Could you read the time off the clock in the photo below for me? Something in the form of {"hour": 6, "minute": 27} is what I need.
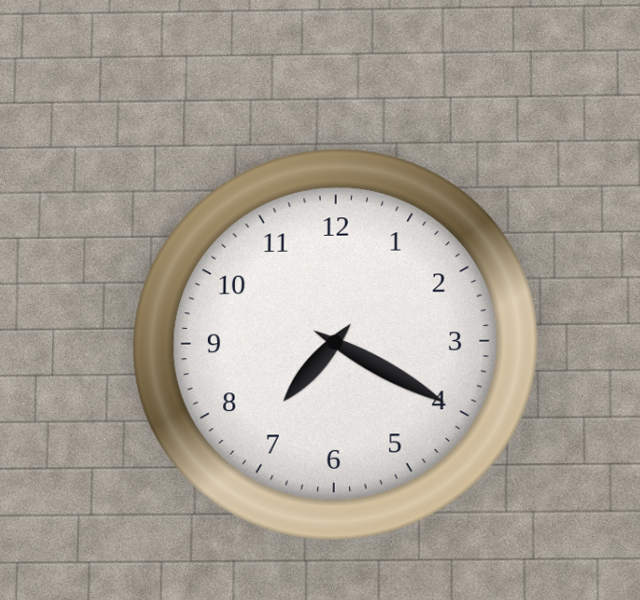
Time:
{"hour": 7, "minute": 20}
